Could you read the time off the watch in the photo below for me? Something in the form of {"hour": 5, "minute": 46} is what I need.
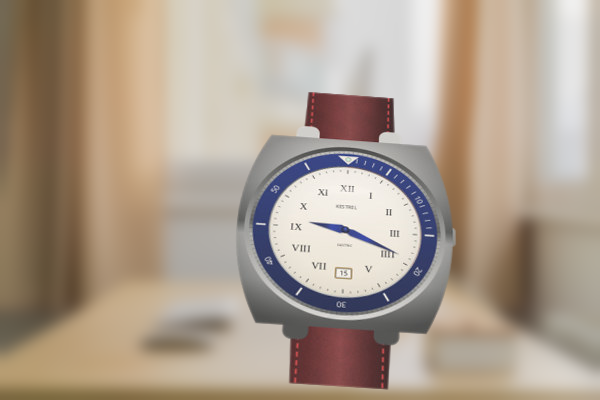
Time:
{"hour": 9, "minute": 19}
